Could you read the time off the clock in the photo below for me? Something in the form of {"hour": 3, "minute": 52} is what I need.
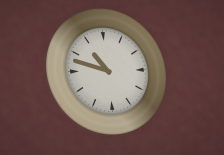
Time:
{"hour": 10, "minute": 48}
